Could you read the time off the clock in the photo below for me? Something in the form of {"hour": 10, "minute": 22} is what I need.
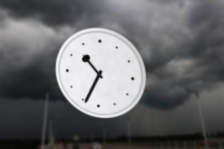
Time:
{"hour": 10, "minute": 34}
